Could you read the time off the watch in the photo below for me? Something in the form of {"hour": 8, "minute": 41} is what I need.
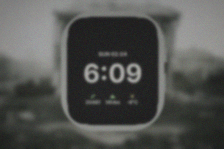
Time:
{"hour": 6, "minute": 9}
